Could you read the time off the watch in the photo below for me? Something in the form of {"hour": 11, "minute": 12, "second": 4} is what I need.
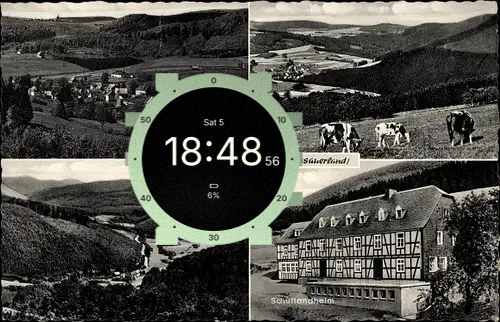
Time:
{"hour": 18, "minute": 48, "second": 56}
